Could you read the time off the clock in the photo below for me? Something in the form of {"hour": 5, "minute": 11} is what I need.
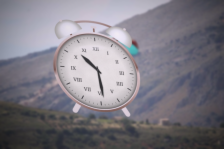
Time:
{"hour": 10, "minute": 29}
